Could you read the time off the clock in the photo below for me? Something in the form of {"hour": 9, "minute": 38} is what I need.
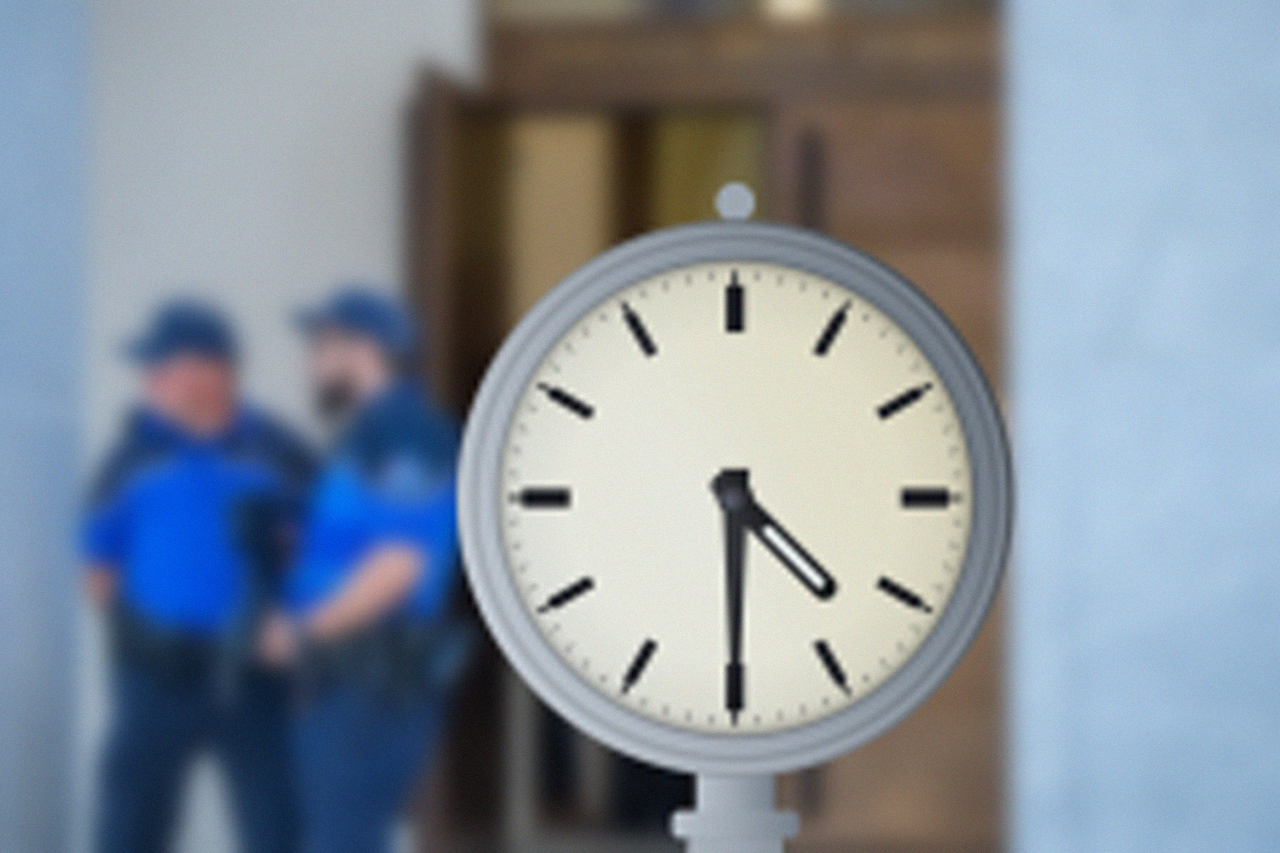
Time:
{"hour": 4, "minute": 30}
